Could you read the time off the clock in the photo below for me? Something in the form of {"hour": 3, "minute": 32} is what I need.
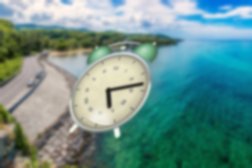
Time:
{"hour": 5, "minute": 13}
